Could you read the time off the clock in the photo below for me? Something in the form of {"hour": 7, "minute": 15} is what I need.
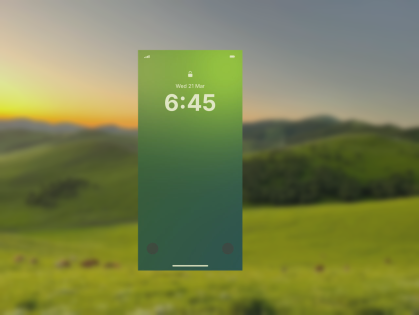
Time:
{"hour": 6, "minute": 45}
